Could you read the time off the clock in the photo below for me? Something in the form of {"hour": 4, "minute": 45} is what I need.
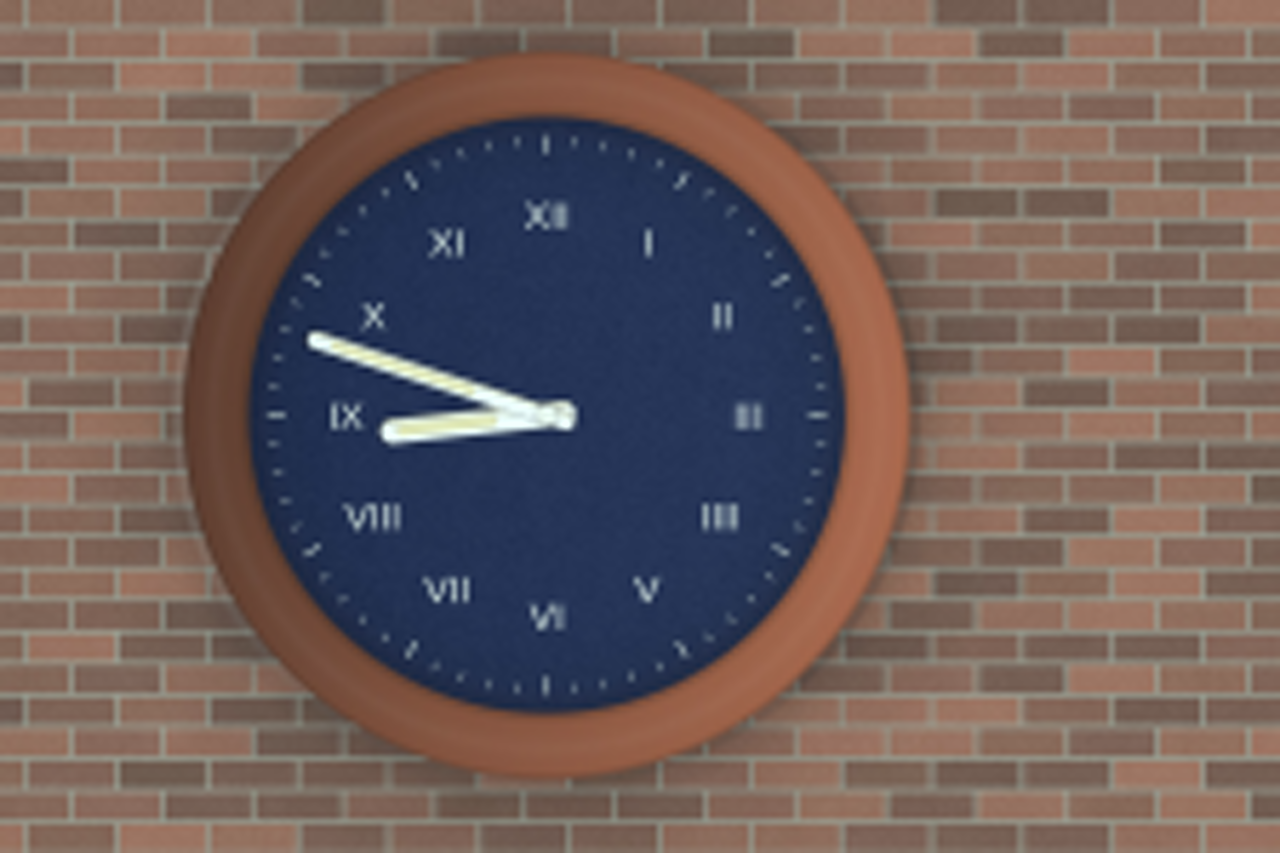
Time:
{"hour": 8, "minute": 48}
